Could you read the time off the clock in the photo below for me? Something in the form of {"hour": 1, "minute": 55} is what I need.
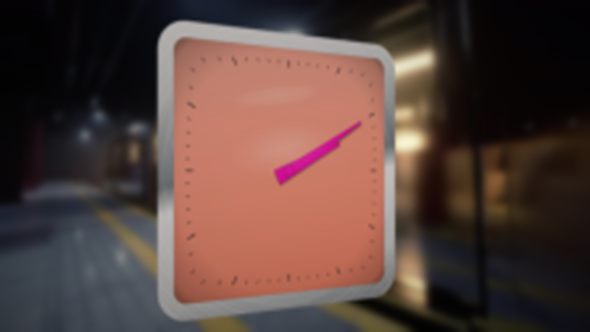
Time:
{"hour": 2, "minute": 10}
